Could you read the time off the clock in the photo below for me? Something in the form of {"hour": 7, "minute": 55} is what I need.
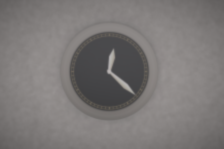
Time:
{"hour": 12, "minute": 22}
